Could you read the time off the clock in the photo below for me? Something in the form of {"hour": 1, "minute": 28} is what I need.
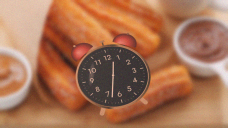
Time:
{"hour": 12, "minute": 33}
